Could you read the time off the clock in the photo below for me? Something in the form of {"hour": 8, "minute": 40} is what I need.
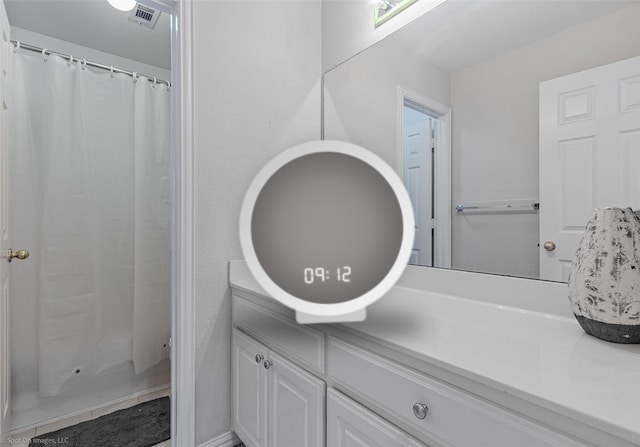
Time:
{"hour": 9, "minute": 12}
